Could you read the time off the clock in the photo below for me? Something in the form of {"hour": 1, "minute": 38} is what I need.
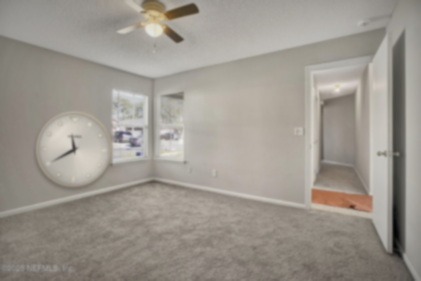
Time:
{"hour": 11, "minute": 40}
